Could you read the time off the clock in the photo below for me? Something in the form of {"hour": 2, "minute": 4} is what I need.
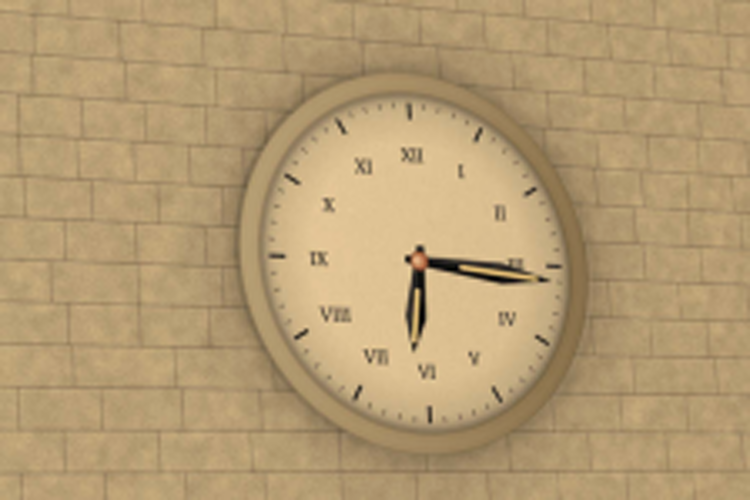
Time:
{"hour": 6, "minute": 16}
